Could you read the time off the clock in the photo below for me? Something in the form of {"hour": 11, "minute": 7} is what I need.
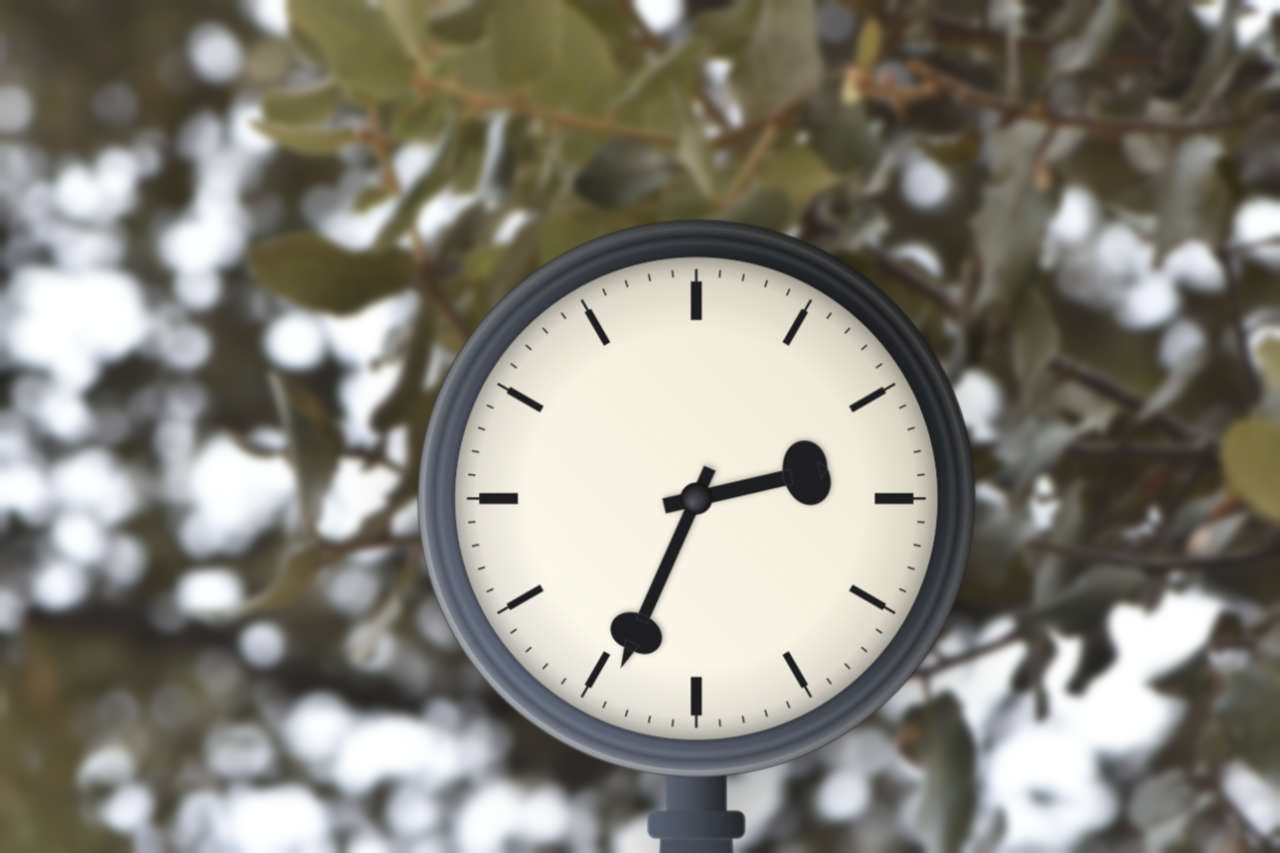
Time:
{"hour": 2, "minute": 34}
